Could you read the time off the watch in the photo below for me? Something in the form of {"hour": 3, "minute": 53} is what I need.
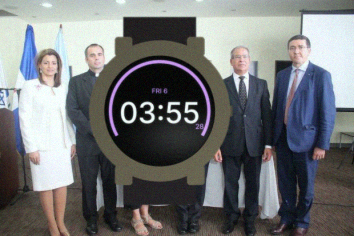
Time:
{"hour": 3, "minute": 55}
